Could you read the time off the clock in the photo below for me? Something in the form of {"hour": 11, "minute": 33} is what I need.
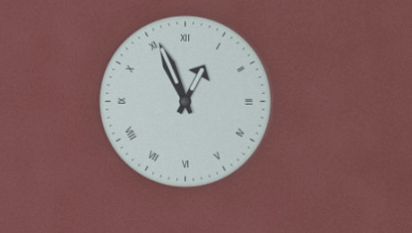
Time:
{"hour": 12, "minute": 56}
